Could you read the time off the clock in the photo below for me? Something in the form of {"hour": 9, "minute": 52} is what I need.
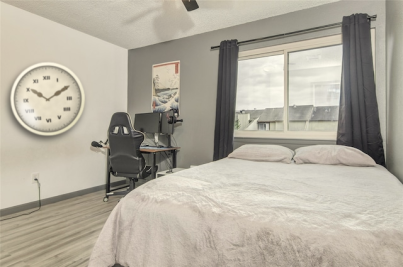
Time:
{"hour": 10, "minute": 10}
